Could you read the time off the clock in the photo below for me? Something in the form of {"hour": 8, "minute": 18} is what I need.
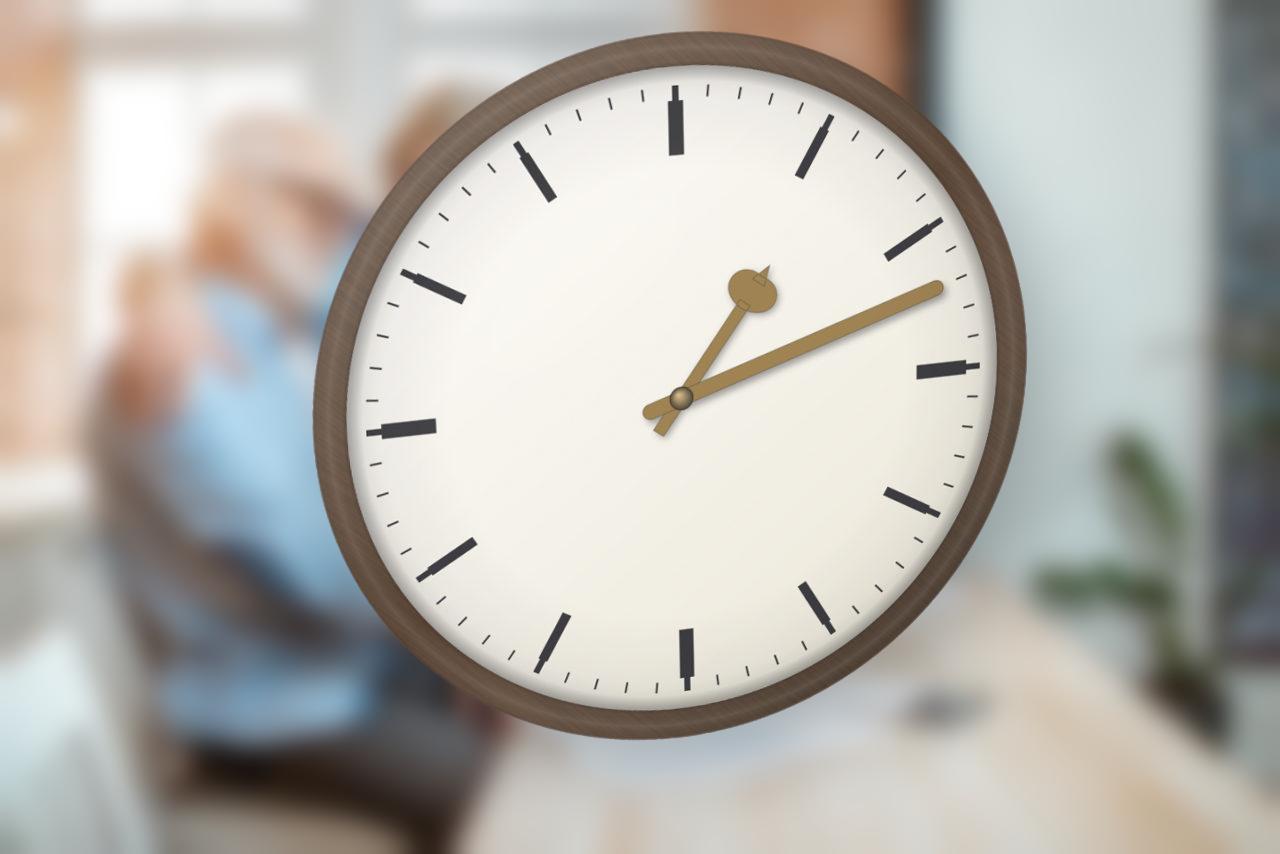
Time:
{"hour": 1, "minute": 12}
